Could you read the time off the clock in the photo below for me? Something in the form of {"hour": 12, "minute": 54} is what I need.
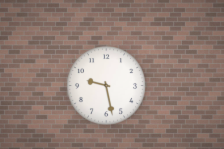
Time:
{"hour": 9, "minute": 28}
